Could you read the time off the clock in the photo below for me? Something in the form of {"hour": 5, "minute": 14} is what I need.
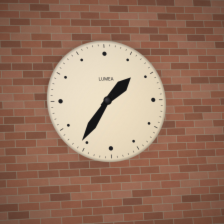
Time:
{"hour": 1, "minute": 36}
